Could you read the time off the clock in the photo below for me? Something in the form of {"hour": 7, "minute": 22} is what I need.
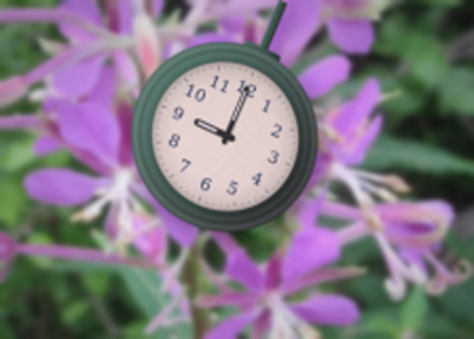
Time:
{"hour": 9, "minute": 0}
